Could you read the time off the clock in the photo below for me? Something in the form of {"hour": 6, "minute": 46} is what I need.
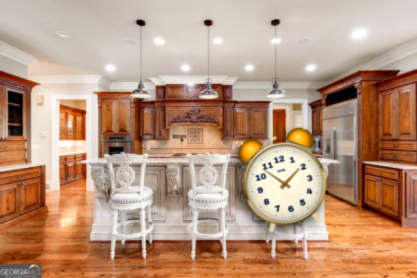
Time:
{"hour": 1, "minute": 53}
